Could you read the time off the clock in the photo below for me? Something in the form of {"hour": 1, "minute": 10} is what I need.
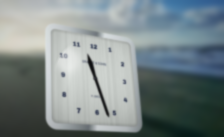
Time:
{"hour": 11, "minute": 27}
